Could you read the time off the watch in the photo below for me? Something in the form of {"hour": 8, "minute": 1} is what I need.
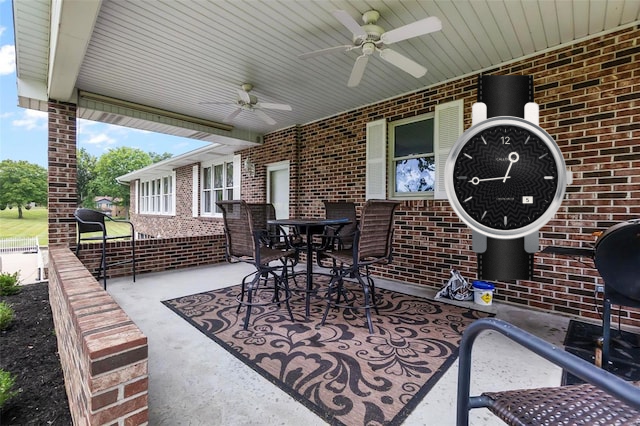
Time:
{"hour": 12, "minute": 44}
